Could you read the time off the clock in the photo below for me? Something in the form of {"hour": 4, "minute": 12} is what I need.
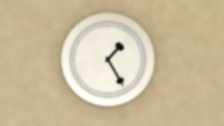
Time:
{"hour": 1, "minute": 25}
